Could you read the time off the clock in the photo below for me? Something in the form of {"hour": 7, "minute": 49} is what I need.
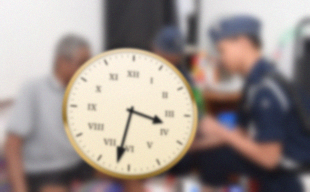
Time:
{"hour": 3, "minute": 32}
